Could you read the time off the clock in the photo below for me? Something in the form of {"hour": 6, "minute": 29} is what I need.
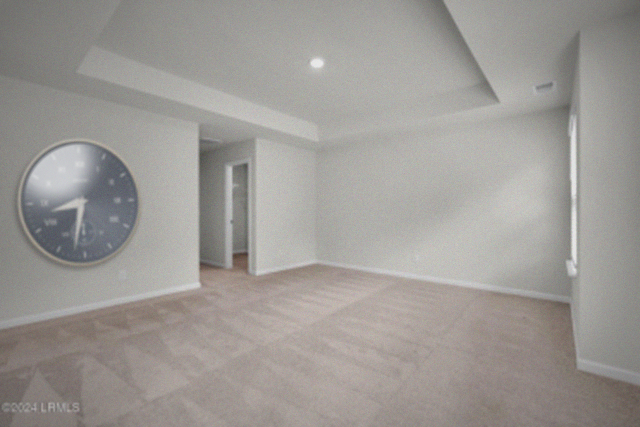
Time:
{"hour": 8, "minute": 32}
